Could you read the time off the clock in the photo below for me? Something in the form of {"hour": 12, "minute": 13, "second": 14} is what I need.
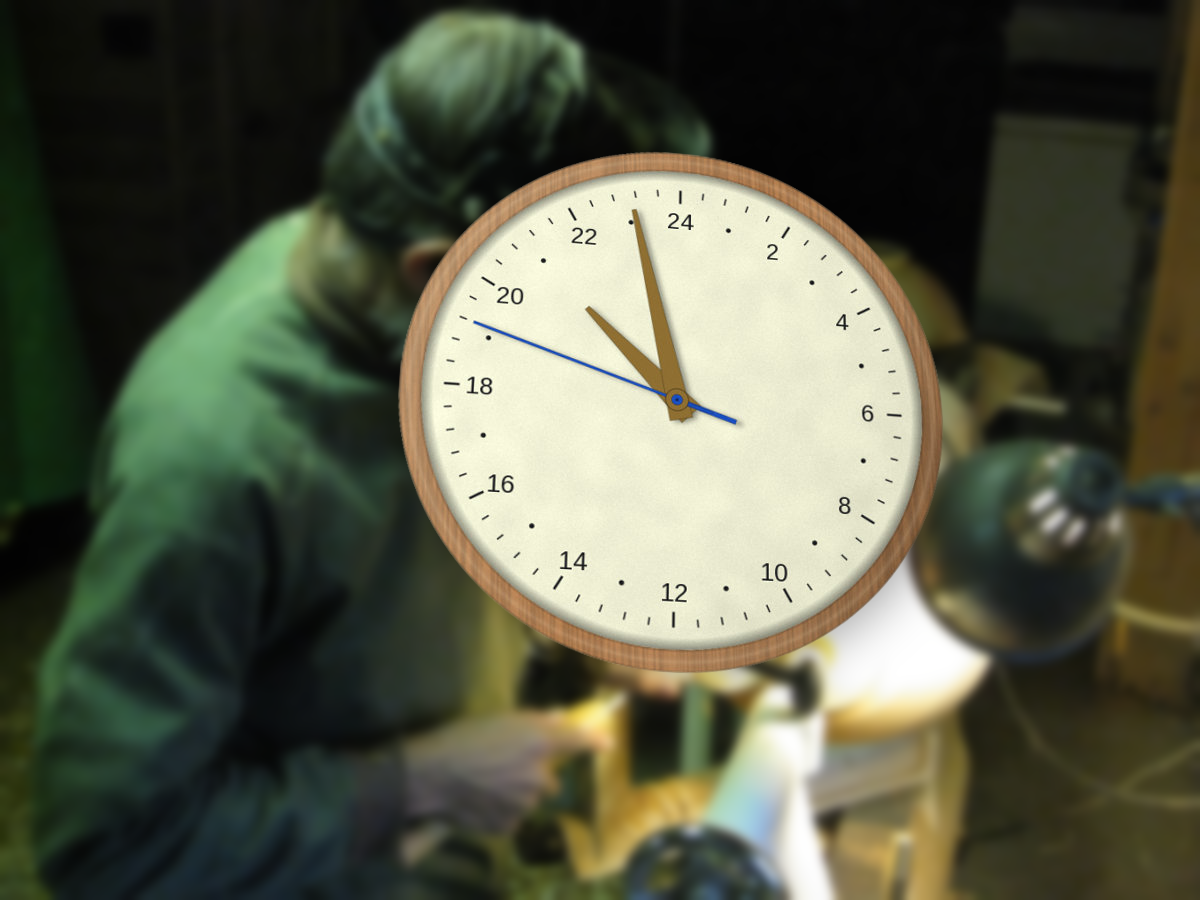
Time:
{"hour": 20, "minute": 57, "second": 48}
